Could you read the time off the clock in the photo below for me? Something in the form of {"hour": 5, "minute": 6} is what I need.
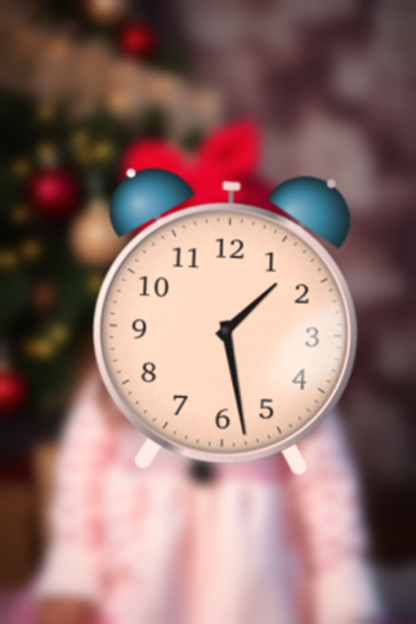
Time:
{"hour": 1, "minute": 28}
